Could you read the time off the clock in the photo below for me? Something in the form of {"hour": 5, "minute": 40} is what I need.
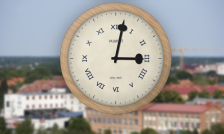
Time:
{"hour": 3, "minute": 2}
